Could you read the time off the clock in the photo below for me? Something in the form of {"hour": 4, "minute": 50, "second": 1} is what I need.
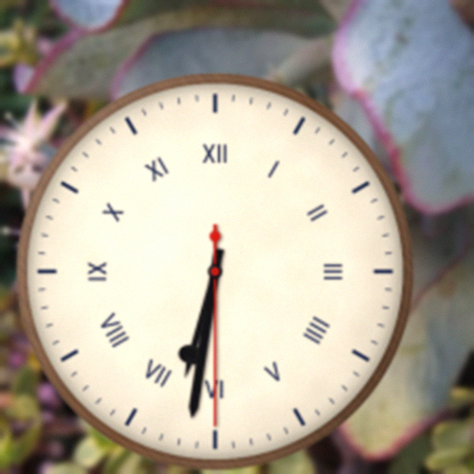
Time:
{"hour": 6, "minute": 31, "second": 30}
